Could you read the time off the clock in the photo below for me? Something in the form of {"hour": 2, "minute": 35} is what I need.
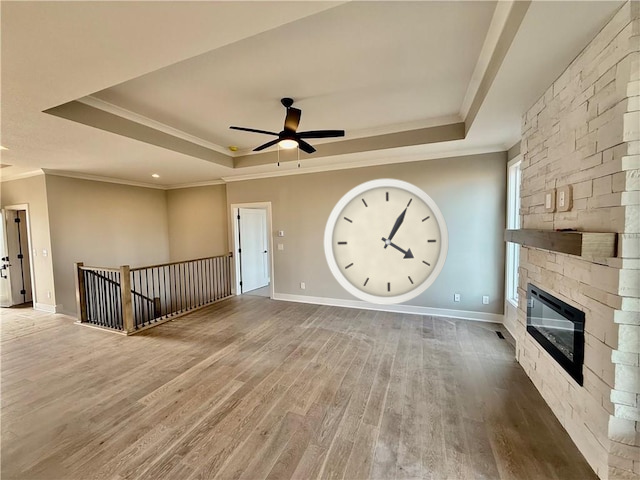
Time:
{"hour": 4, "minute": 5}
